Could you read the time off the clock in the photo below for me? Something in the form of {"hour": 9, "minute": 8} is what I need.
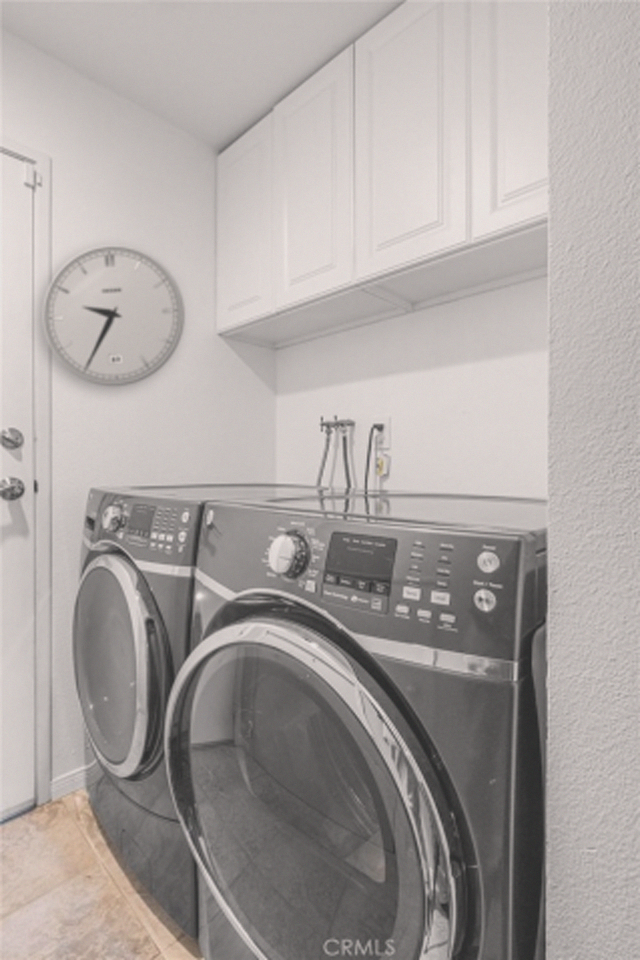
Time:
{"hour": 9, "minute": 35}
